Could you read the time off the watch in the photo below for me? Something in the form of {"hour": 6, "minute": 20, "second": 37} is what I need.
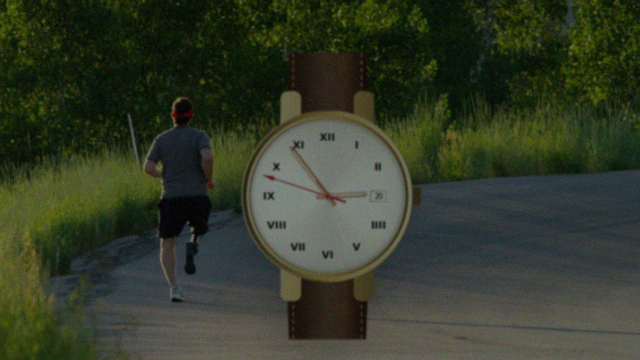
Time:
{"hour": 2, "minute": 53, "second": 48}
